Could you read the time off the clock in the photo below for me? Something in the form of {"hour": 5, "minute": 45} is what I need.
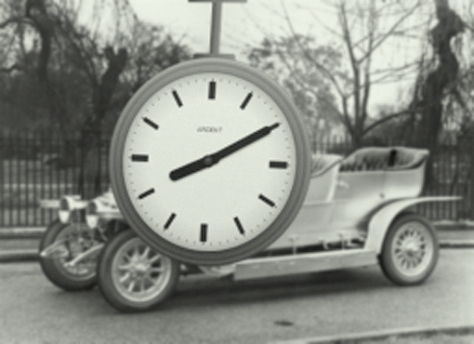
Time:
{"hour": 8, "minute": 10}
